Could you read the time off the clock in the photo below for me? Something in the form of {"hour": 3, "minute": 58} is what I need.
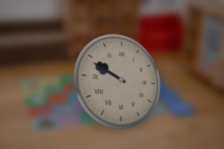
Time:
{"hour": 9, "minute": 49}
